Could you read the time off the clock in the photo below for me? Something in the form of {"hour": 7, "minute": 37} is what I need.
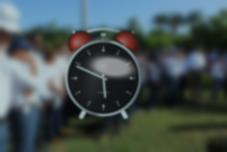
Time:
{"hour": 5, "minute": 49}
